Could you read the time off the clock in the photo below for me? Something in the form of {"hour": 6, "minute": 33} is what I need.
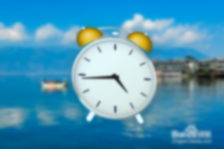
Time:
{"hour": 4, "minute": 44}
